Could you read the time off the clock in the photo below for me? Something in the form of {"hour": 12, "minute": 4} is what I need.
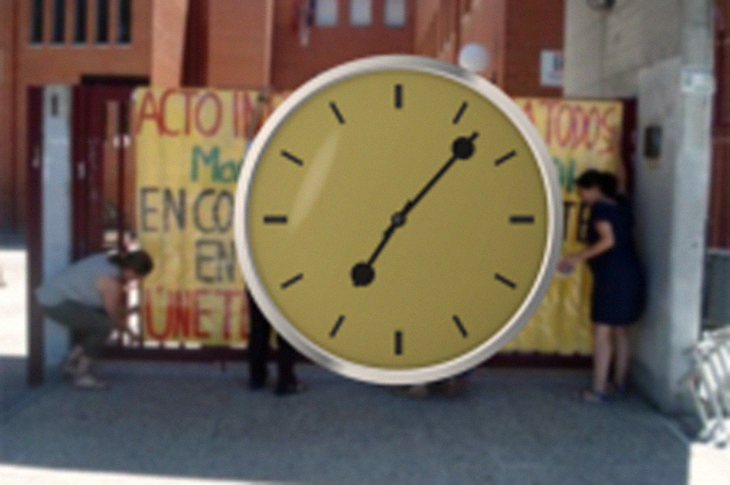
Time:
{"hour": 7, "minute": 7}
